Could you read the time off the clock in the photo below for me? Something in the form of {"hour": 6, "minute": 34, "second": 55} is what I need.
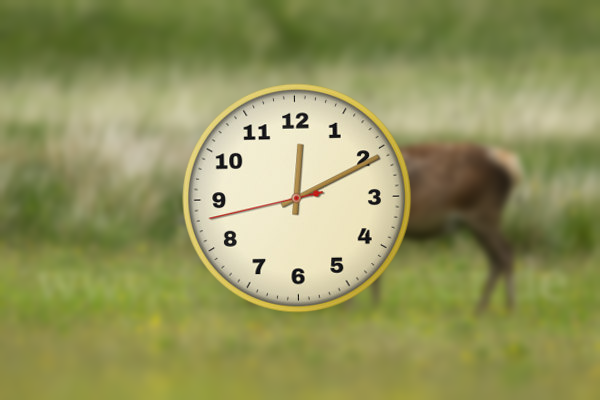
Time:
{"hour": 12, "minute": 10, "second": 43}
